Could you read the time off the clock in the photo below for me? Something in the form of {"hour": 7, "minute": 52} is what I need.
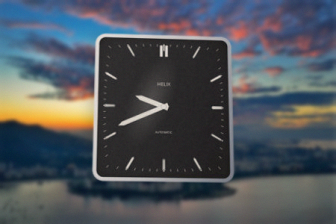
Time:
{"hour": 9, "minute": 41}
